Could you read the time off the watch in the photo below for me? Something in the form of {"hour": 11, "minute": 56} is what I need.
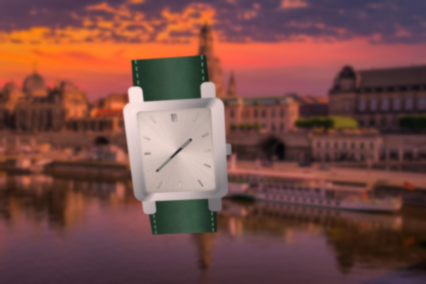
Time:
{"hour": 1, "minute": 38}
